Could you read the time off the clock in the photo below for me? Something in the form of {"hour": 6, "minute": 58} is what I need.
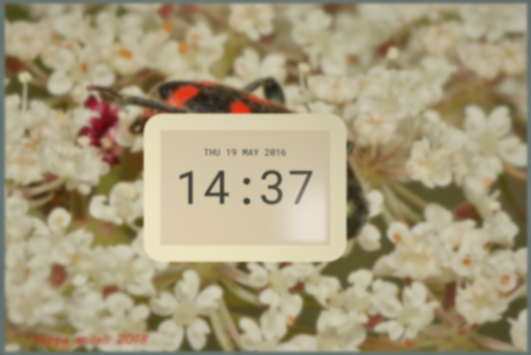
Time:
{"hour": 14, "minute": 37}
